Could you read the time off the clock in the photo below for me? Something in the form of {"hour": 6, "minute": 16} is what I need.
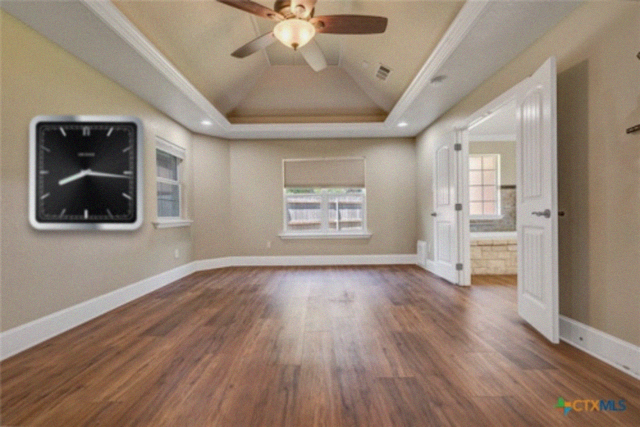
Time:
{"hour": 8, "minute": 16}
